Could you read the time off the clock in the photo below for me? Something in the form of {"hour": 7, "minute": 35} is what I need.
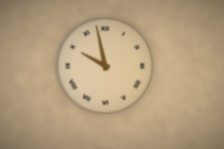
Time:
{"hour": 9, "minute": 58}
